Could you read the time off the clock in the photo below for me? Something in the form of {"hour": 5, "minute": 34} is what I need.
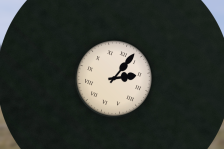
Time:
{"hour": 2, "minute": 3}
